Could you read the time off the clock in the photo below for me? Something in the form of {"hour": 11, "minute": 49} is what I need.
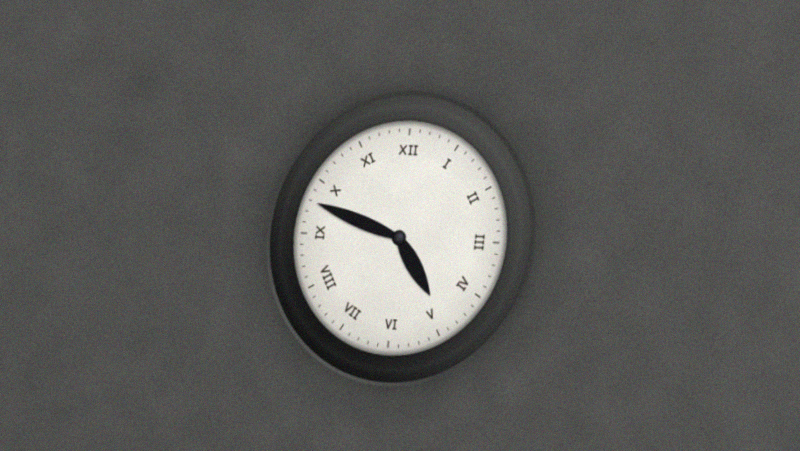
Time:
{"hour": 4, "minute": 48}
